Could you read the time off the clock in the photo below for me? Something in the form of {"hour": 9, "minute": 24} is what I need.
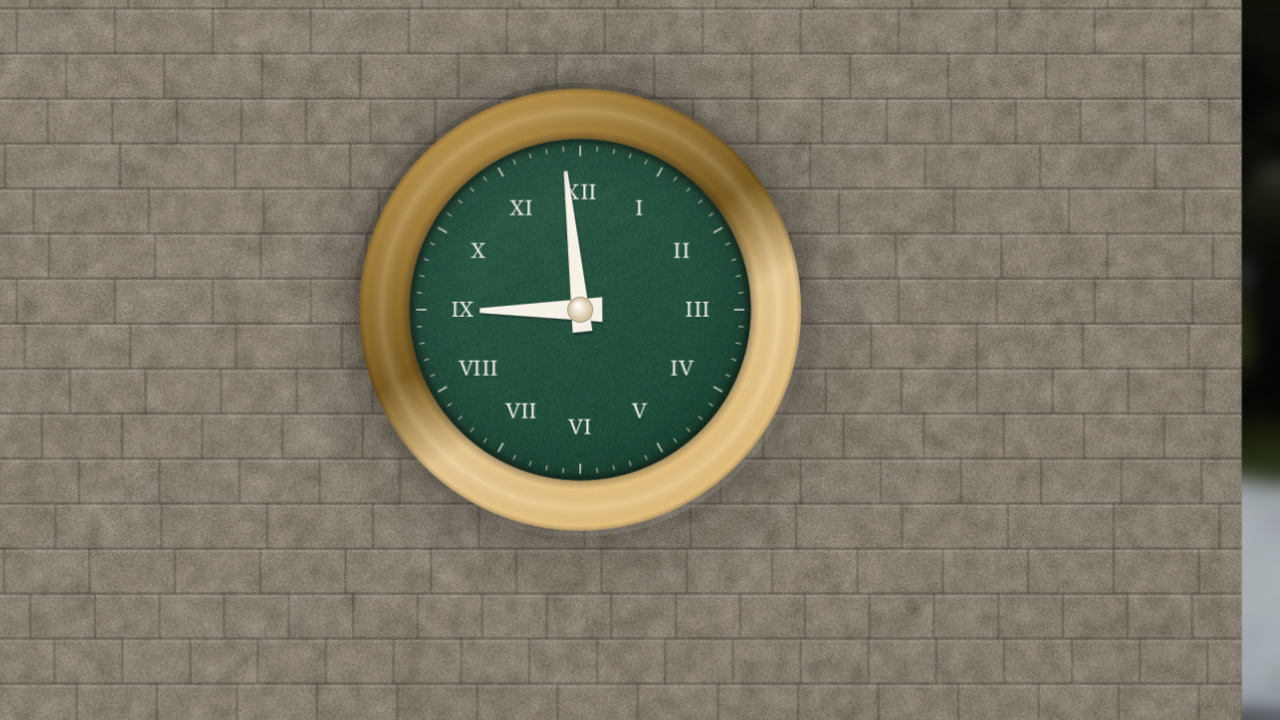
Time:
{"hour": 8, "minute": 59}
